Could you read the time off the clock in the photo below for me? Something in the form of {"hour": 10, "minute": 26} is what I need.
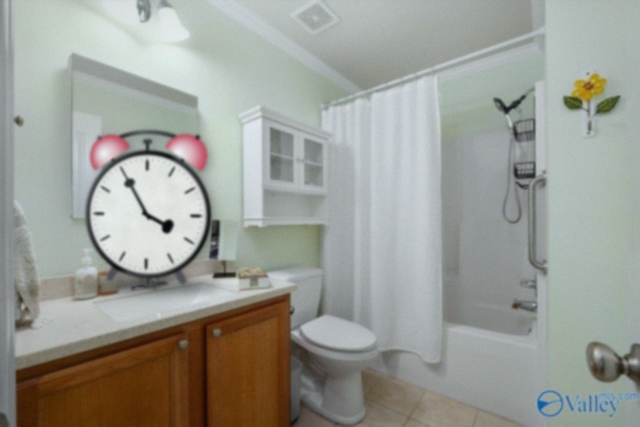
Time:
{"hour": 3, "minute": 55}
